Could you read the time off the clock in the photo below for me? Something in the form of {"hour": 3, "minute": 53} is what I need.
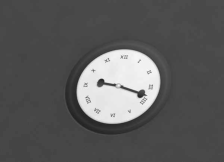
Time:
{"hour": 9, "minute": 18}
